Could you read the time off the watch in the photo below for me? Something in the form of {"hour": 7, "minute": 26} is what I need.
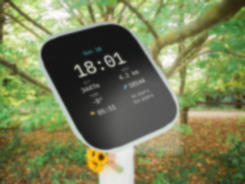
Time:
{"hour": 18, "minute": 1}
